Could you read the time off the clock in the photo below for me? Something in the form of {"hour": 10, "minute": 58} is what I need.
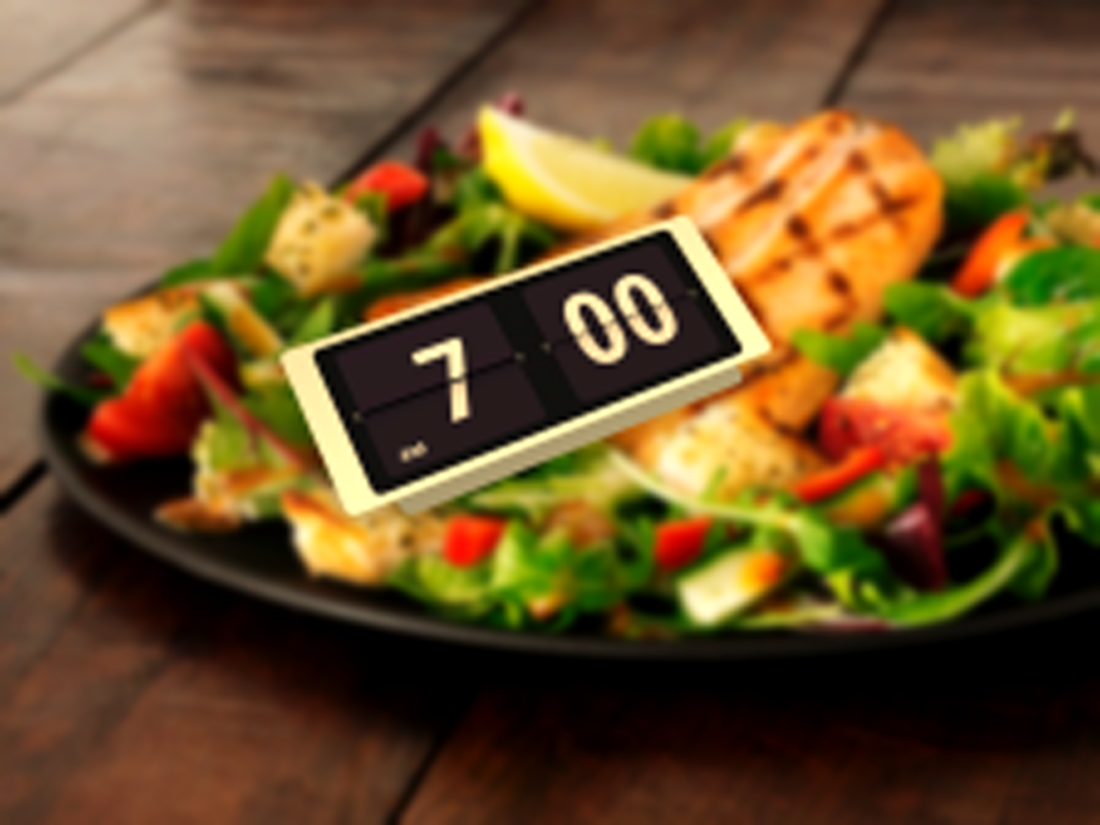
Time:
{"hour": 7, "minute": 0}
